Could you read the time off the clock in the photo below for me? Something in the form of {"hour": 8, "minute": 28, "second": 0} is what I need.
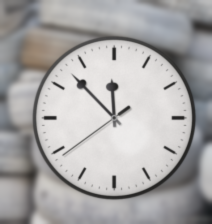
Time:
{"hour": 11, "minute": 52, "second": 39}
